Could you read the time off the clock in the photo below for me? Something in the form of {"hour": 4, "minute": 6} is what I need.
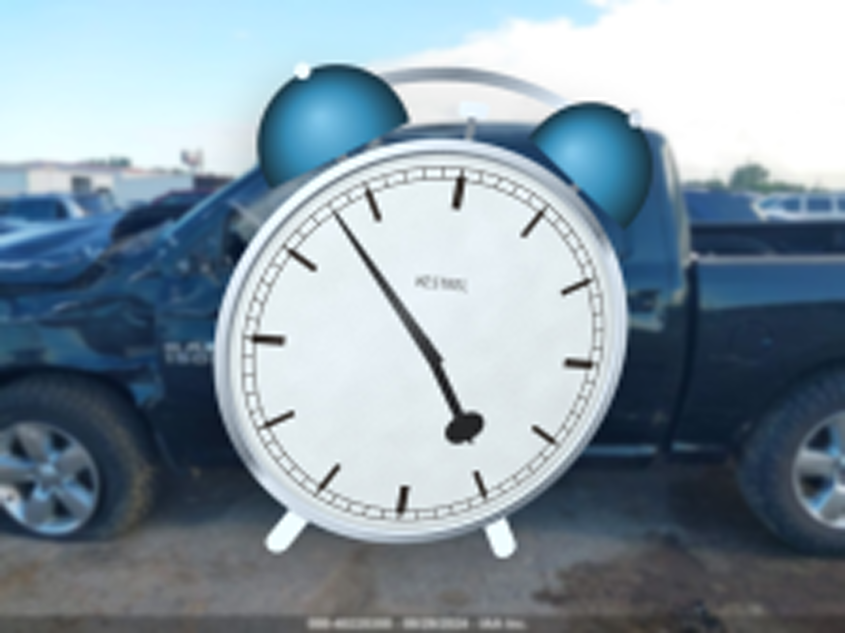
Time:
{"hour": 4, "minute": 53}
